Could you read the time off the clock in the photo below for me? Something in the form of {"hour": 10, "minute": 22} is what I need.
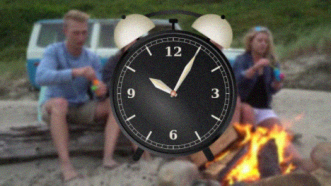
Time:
{"hour": 10, "minute": 5}
